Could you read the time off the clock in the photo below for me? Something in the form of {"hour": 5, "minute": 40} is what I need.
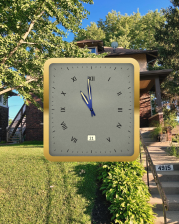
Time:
{"hour": 10, "minute": 59}
